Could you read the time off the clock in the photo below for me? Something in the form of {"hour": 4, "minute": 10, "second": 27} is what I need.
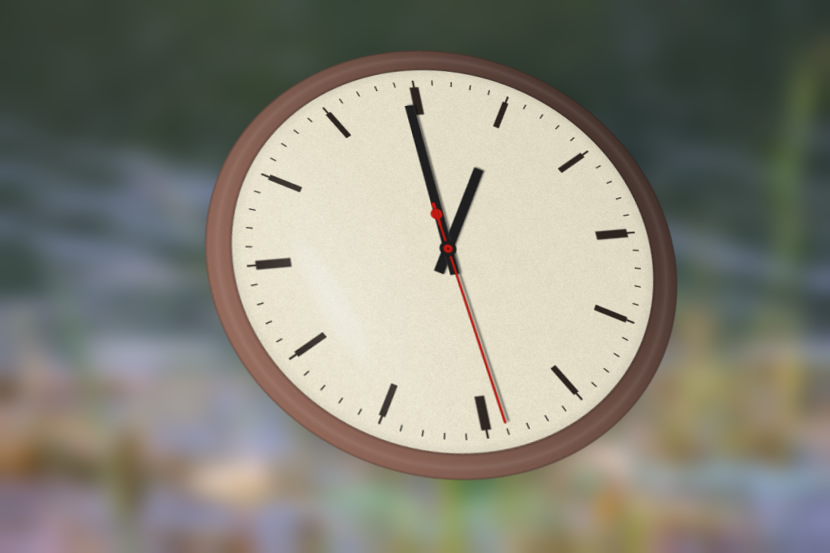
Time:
{"hour": 12, "minute": 59, "second": 29}
